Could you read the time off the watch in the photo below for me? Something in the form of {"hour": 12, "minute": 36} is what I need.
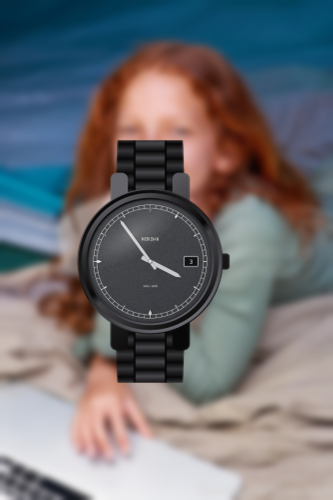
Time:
{"hour": 3, "minute": 54}
